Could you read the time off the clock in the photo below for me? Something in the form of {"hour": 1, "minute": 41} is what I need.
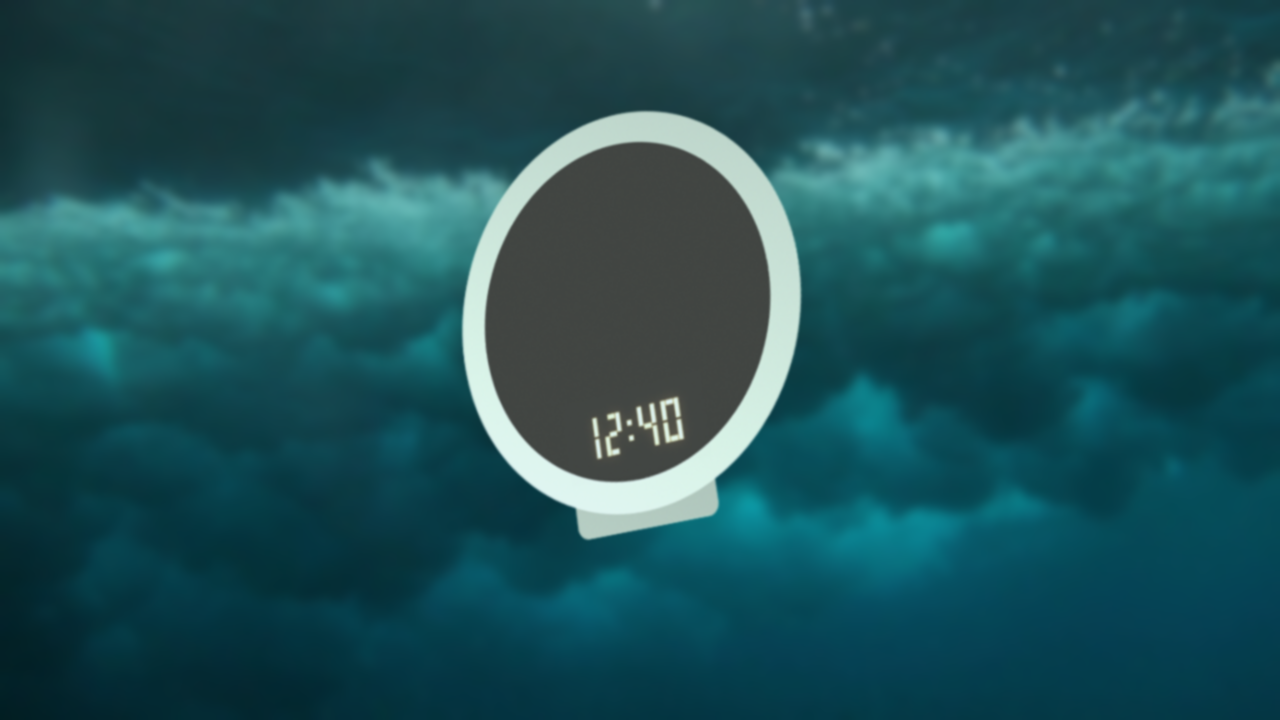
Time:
{"hour": 12, "minute": 40}
